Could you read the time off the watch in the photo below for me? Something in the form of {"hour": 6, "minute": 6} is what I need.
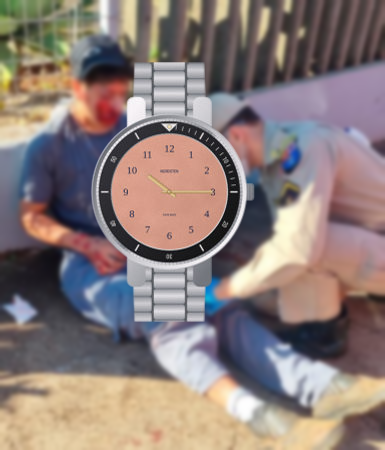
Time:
{"hour": 10, "minute": 15}
